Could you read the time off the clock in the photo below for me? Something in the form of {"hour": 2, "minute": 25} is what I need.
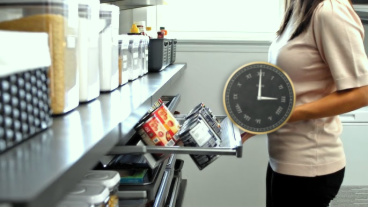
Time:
{"hour": 3, "minute": 0}
